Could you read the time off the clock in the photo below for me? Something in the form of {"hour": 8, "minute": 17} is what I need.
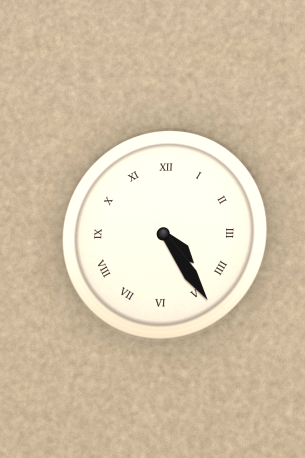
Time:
{"hour": 4, "minute": 24}
